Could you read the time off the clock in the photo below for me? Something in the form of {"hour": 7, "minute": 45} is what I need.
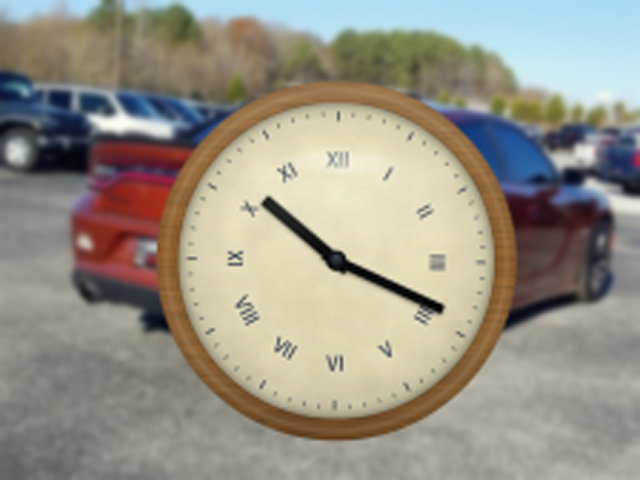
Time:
{"hour": 10, "minute": 19}
